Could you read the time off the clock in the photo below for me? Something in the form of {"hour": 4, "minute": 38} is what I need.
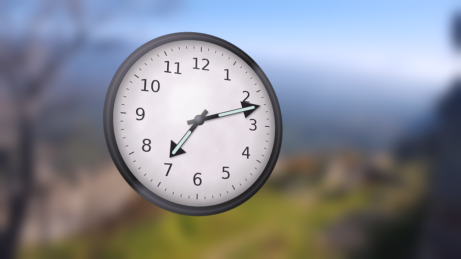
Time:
{"hour": 7, "minute": 12}
